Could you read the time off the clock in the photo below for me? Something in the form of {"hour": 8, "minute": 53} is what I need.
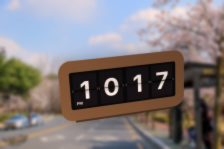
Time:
{"hour": 10, "minute": 17}
